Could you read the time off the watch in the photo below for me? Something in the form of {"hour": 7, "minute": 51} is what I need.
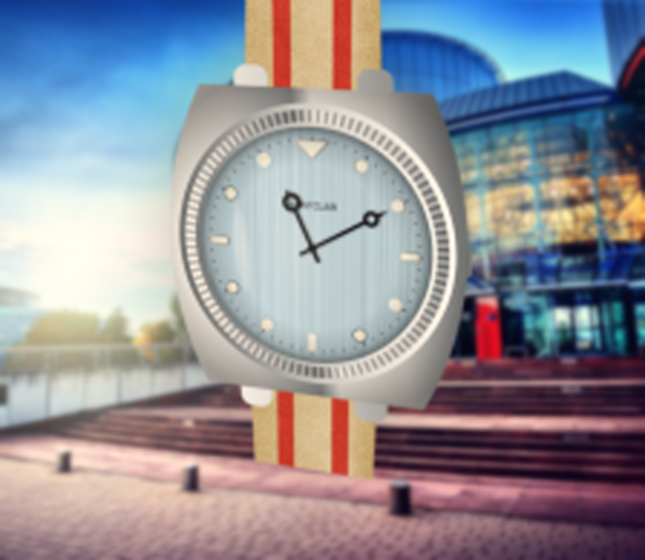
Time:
{"hour": 11, "minute": 10}
